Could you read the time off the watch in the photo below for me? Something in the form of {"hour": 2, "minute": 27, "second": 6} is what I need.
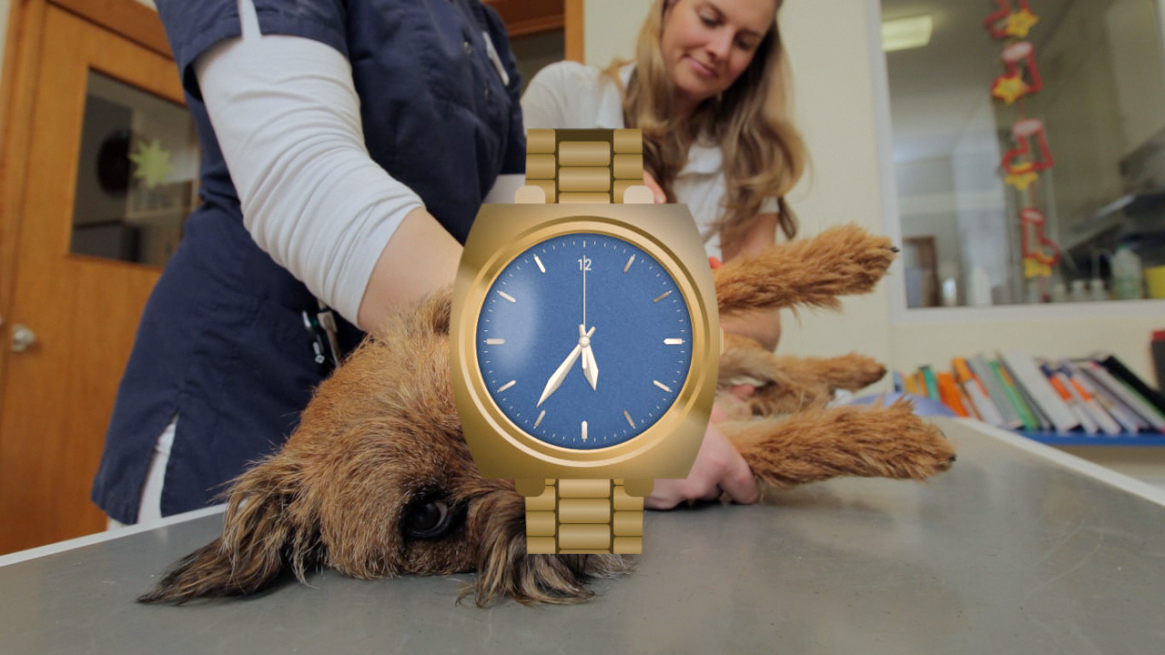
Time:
{"hour": 5, "minute": 36, "second": 0}
